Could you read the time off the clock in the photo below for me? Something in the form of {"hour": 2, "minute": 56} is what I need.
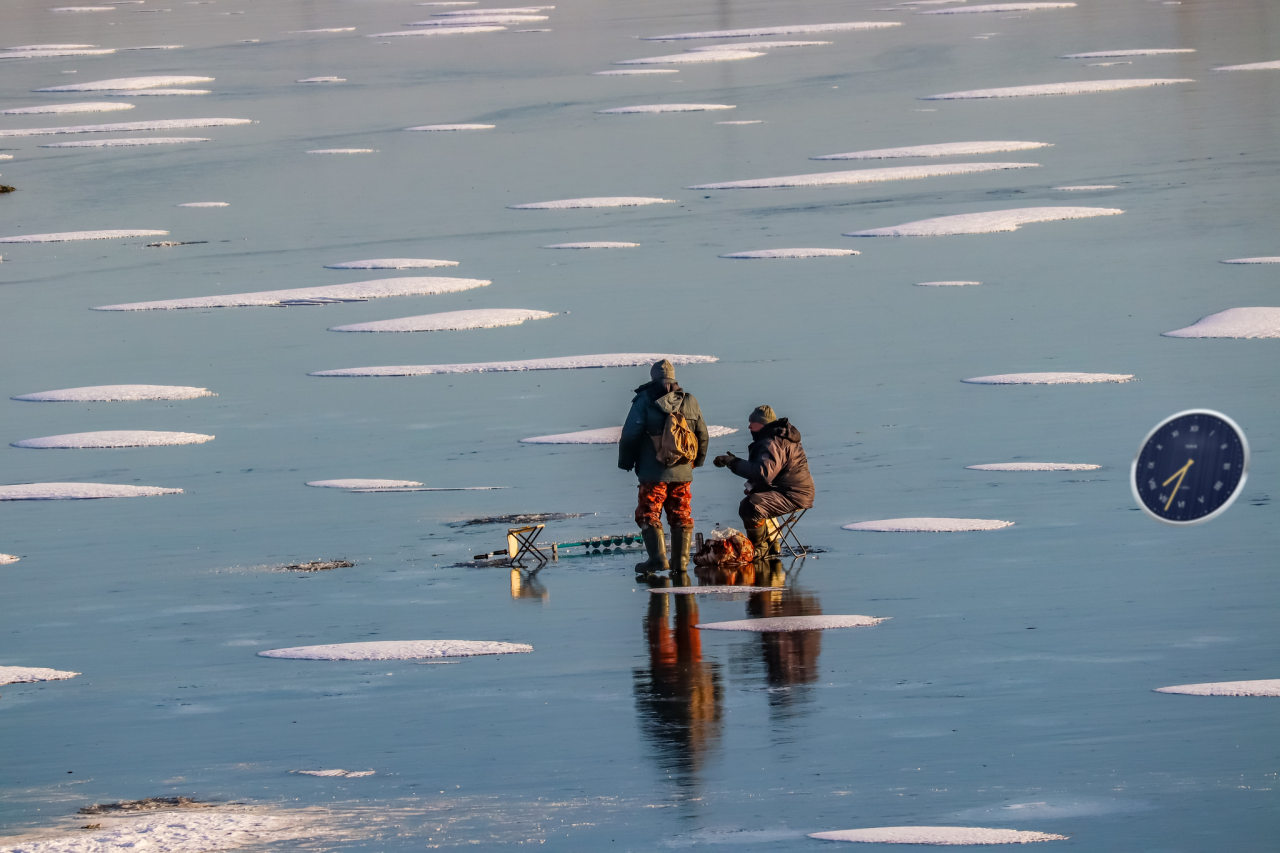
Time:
{"hour": 7, "minute": 33}
